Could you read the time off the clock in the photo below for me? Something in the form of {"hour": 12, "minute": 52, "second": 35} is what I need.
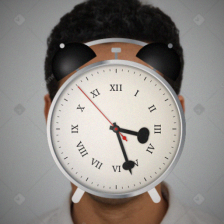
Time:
{"hour": 3, "minute": 26, "second": 53}
